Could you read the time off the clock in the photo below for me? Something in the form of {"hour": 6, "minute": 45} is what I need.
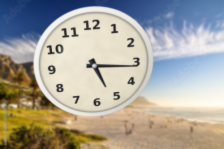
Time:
{"hour": 5, "minute": 16}
